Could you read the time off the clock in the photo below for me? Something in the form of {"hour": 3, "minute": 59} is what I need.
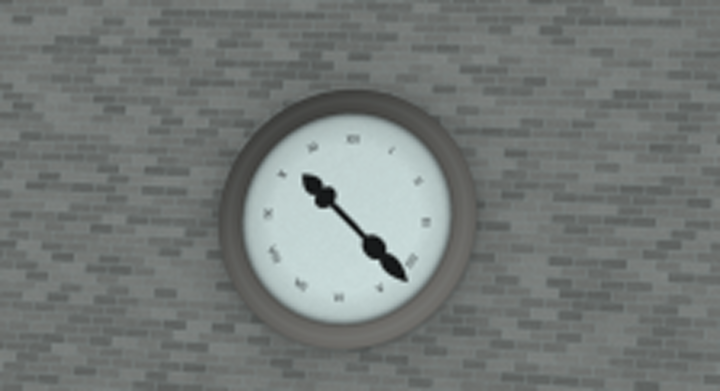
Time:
{"hour": 10, "minute": 22}
